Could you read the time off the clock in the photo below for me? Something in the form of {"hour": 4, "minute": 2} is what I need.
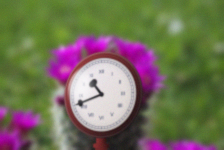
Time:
{"hour": 10, "minute": 42}
